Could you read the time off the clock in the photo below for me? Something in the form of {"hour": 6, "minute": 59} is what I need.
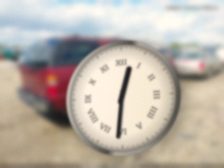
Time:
{"hour": 12, "minute": 31}
